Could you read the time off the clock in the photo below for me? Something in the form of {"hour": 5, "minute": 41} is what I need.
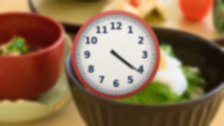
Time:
{"hour": 4, "minute": 21}
